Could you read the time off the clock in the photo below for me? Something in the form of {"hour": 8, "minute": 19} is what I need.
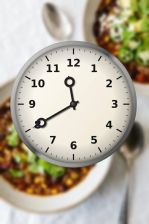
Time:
{"hour": 11, "minute": 40}
